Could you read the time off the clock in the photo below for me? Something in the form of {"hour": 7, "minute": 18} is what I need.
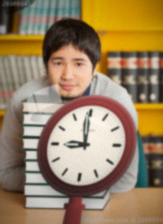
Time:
{"hour": 8, "minute": 59}
